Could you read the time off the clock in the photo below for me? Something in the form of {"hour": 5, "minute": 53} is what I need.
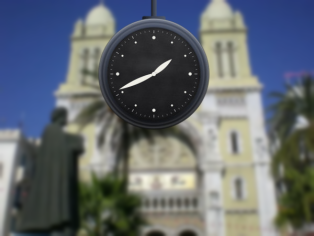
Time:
{"hour": 1, "minute": 41}
